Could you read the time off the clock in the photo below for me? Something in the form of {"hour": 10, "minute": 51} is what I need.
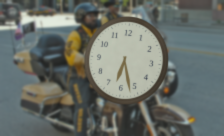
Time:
{"hour": 6, "minute": 27}
